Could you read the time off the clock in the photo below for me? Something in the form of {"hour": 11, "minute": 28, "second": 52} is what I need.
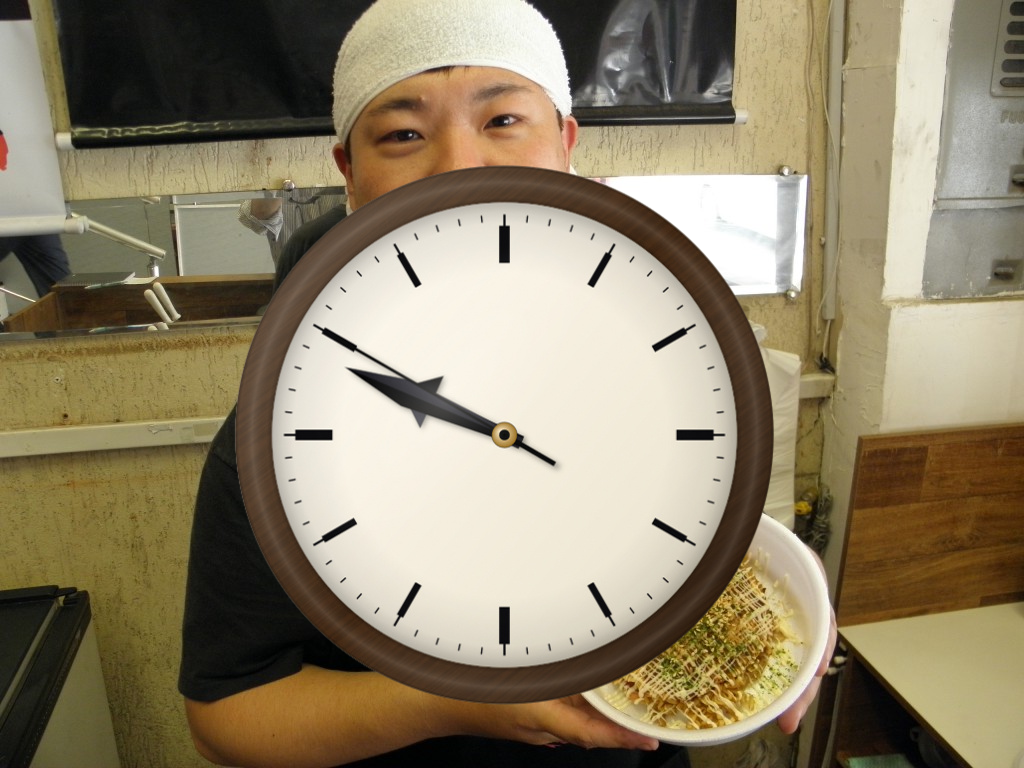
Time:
{"hour": 9, "minute": 48, "second": 50}
